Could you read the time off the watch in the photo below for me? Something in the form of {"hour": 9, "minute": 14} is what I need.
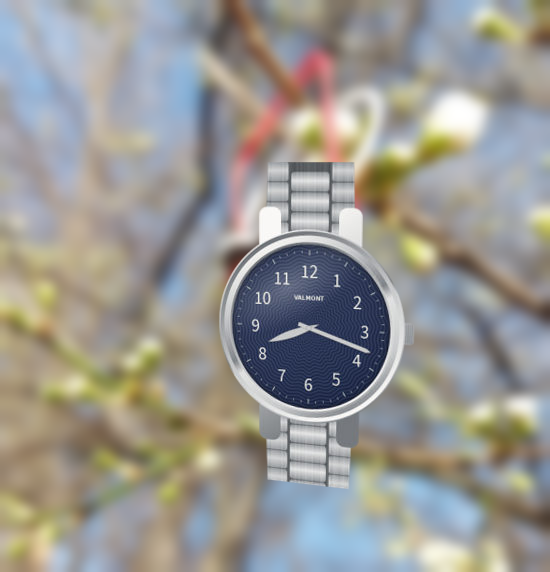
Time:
{"hour": 8, "minute": 18}
